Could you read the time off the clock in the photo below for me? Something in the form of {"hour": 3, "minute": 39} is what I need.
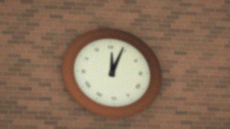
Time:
{"hour": 12, "minute": 4}
